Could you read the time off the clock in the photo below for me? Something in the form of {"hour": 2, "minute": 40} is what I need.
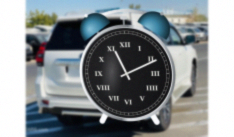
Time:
{"hour": 11, "minute": 11}
